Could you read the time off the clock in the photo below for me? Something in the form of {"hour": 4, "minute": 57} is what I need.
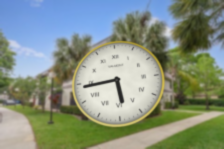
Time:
{"hour": 5, "minute": 44}
